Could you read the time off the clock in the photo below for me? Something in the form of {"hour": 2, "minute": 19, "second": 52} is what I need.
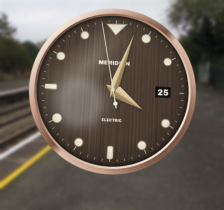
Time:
{"hour": 4, "minute": 2, "second": 58}
